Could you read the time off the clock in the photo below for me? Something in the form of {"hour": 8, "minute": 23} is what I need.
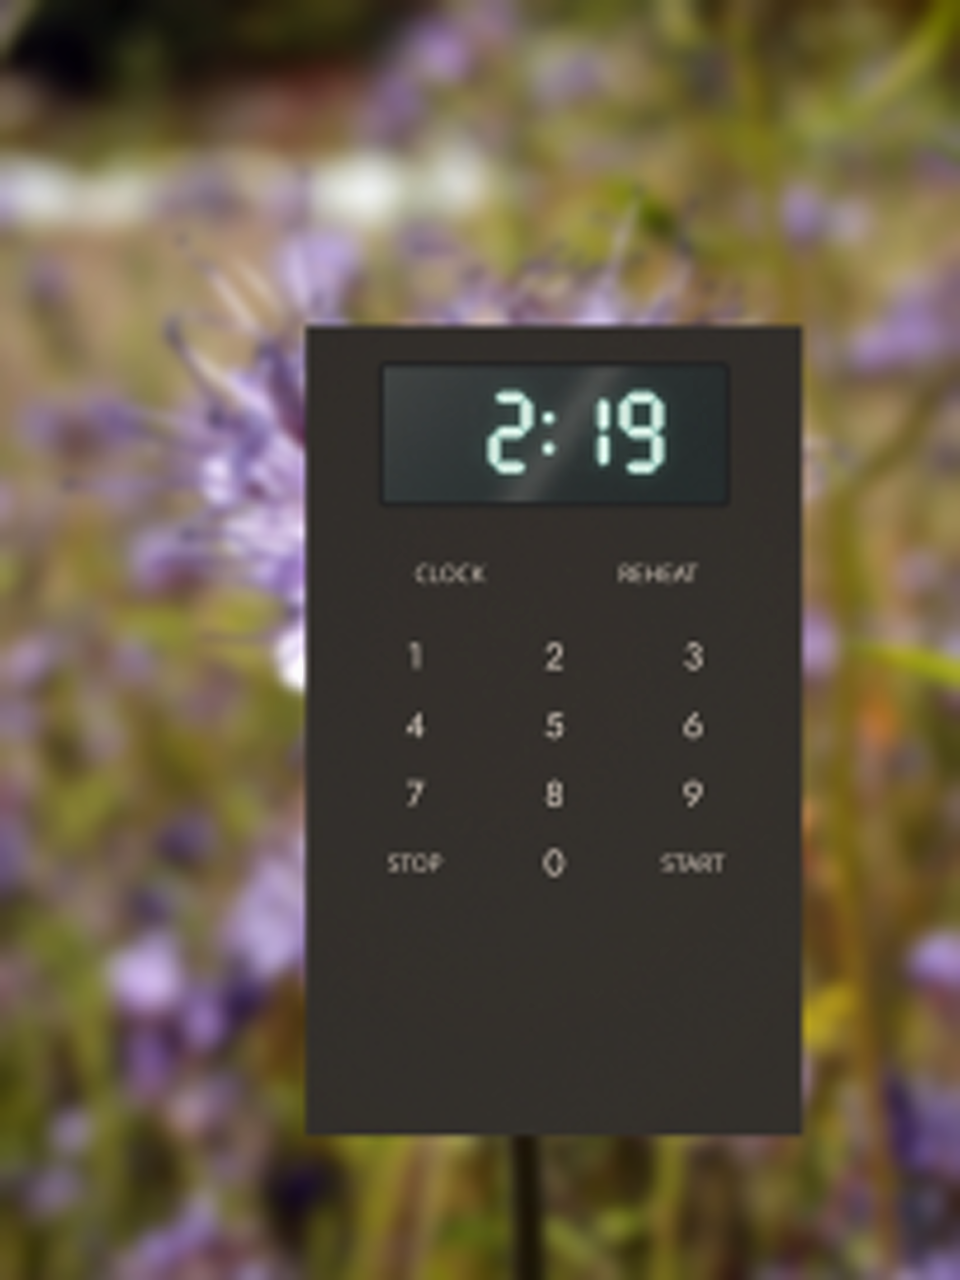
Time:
{"hour": 2, "minute": 19}
